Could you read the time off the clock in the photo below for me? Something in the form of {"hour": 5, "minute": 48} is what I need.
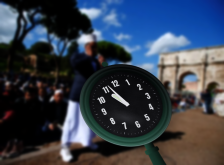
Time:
{"hour": 10, "minute": 57}
